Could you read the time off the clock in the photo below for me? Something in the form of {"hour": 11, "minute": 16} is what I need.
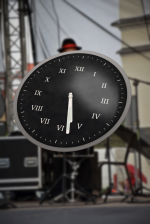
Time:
{"hour": 5, "minute": 28}
